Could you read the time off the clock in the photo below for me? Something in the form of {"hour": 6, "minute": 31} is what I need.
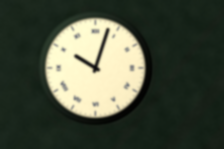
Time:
{"hour": 10, "minute": 3}
